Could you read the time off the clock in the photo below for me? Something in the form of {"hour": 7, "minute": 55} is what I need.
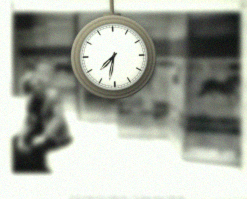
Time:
{"hour": 7, "minute": 32}
